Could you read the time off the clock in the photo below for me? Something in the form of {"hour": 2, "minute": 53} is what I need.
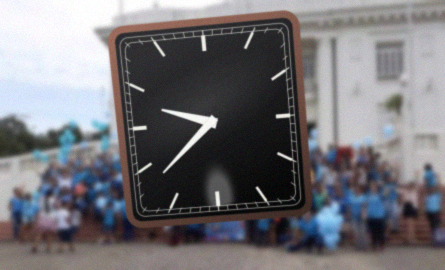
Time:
{"hour": 9, "minute": 38}
